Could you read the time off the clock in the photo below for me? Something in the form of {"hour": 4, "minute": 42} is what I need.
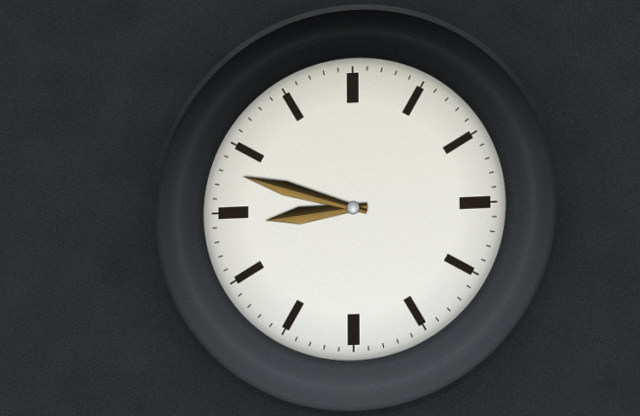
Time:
{"hour": 8, "minute": 48}
